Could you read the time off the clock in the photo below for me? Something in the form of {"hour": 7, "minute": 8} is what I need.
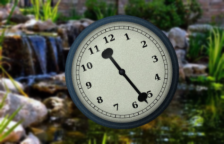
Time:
{"hour": 11, "minute": 27}
